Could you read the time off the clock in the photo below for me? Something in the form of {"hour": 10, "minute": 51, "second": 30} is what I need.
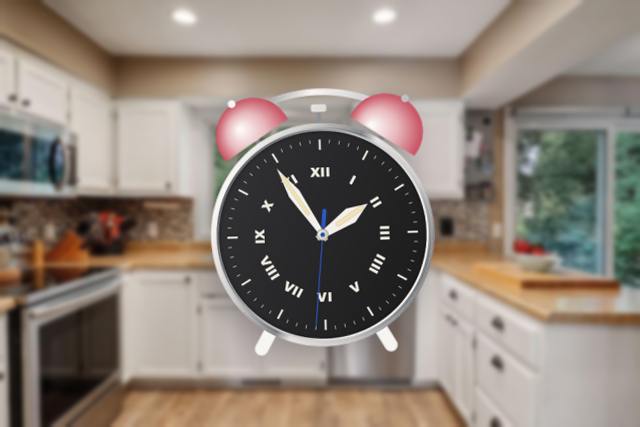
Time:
{"hour": 1, "minute": 54, "second": 31}
